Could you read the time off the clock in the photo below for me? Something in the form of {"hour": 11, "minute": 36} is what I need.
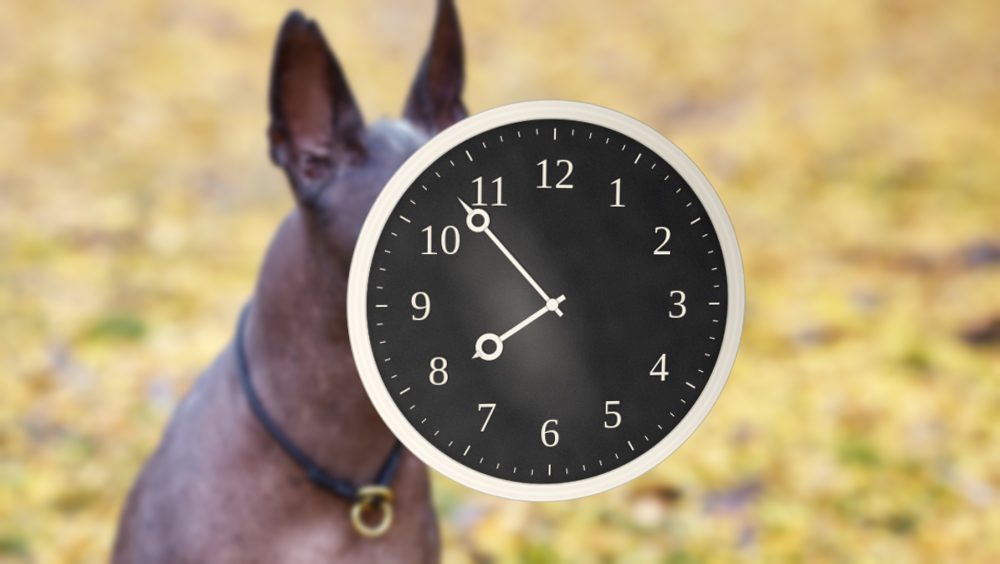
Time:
{"hour": 7, "minute": 53}
